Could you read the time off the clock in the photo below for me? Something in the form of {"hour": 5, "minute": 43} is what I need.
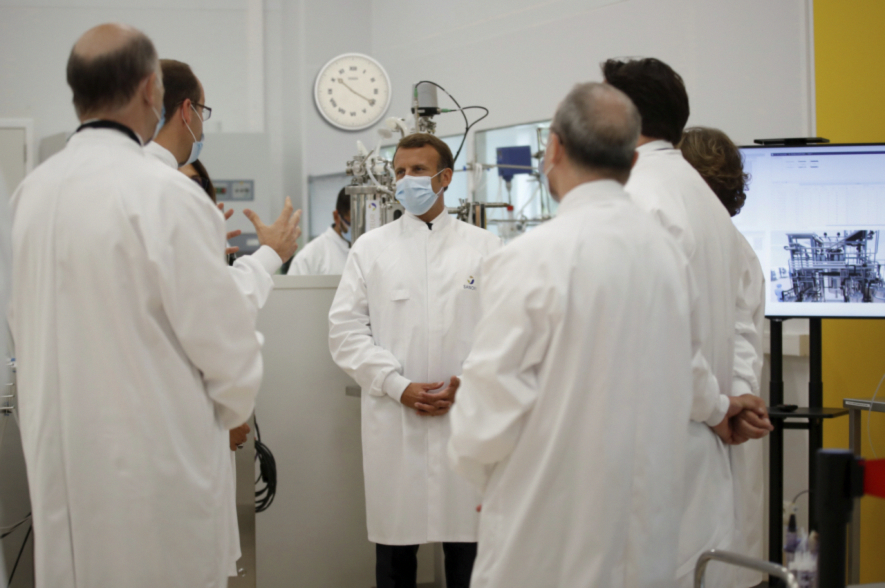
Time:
{"hour": 10, "minute": 20}
